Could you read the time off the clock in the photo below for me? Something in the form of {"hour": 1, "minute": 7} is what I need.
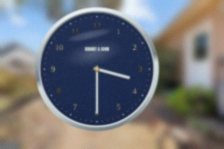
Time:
{"hour": 3, "minute": 30}
